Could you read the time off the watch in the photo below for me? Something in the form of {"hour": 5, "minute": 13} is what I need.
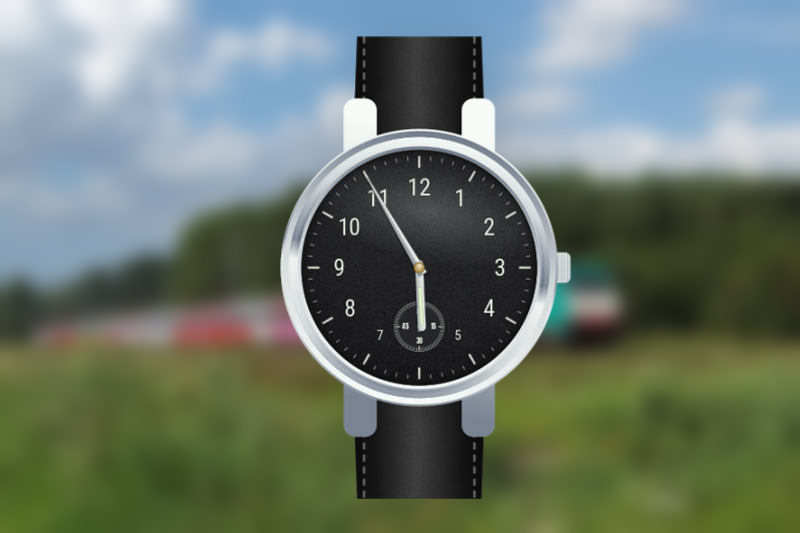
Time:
{"hour": 5, "minute": 55}
